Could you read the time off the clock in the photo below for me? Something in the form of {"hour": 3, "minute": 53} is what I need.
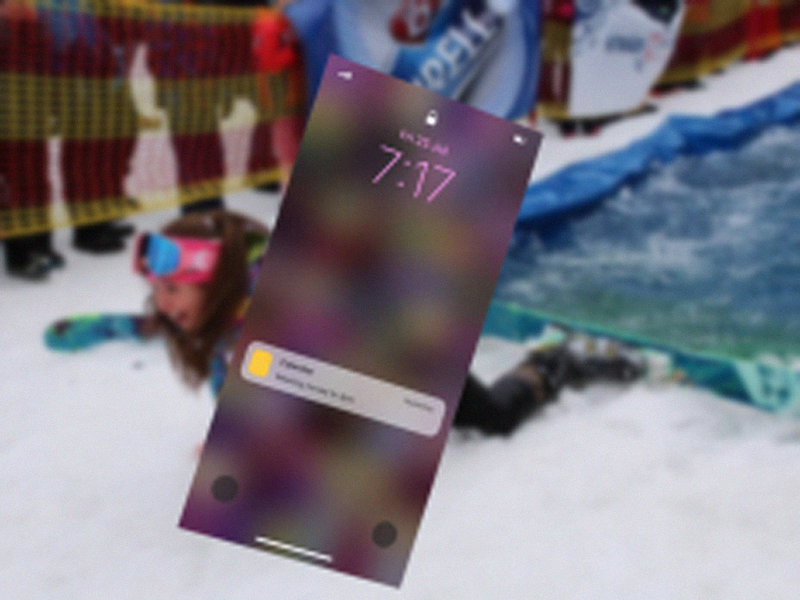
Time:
{"hour": 7, "minute": 17}
